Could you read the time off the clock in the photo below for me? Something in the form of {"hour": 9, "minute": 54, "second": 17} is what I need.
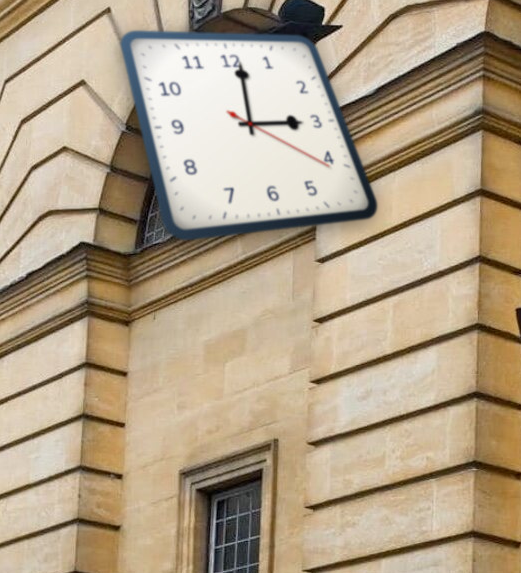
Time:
{"hour": 3, "minute": 1, "second": 21}
